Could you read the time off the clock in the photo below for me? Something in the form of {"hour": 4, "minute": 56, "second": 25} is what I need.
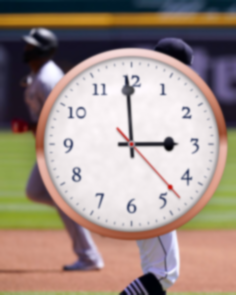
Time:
{"hour": 2, "minute": 59, "second": 23}
